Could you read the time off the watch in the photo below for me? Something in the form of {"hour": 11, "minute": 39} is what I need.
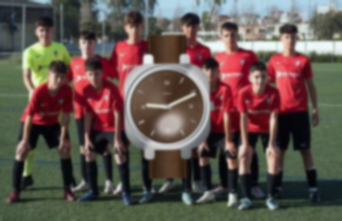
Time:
{"hour": 9, "minute": 11}
